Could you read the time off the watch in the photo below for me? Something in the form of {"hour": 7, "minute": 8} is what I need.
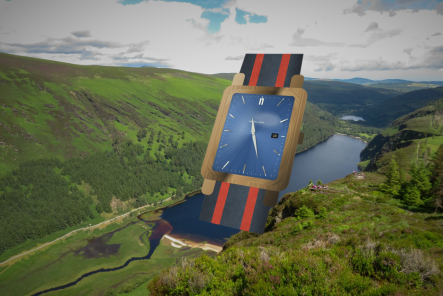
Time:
{"hour": 11, "minute": 26}
